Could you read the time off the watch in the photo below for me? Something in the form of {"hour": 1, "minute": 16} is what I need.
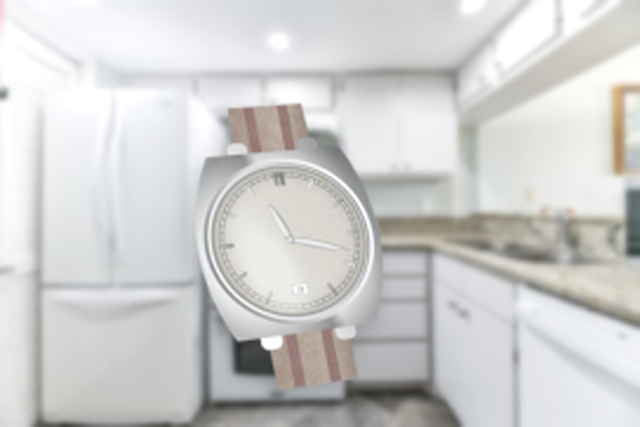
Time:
{"hour": 11, "minute": 18}
